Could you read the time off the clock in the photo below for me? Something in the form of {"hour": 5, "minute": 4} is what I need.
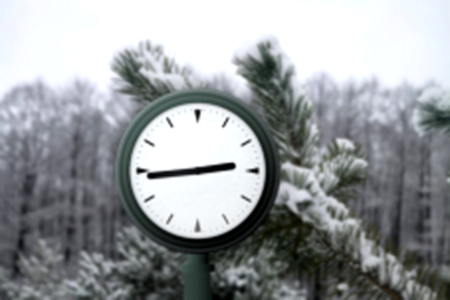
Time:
{"hour": 2, "minute": 44}
